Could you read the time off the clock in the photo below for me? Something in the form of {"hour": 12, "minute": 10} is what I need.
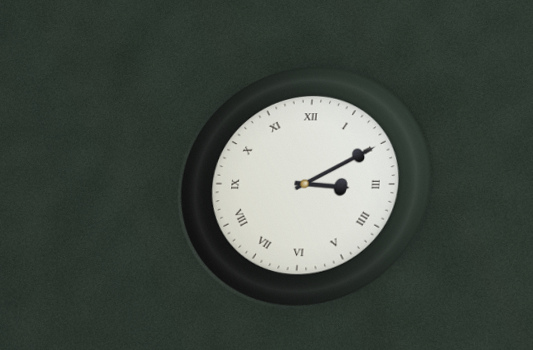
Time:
{"hour": 3, "minute": 10}
